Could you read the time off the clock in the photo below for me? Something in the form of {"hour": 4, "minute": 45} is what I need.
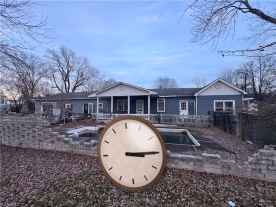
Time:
{"hour": 3, "minute": 15}
